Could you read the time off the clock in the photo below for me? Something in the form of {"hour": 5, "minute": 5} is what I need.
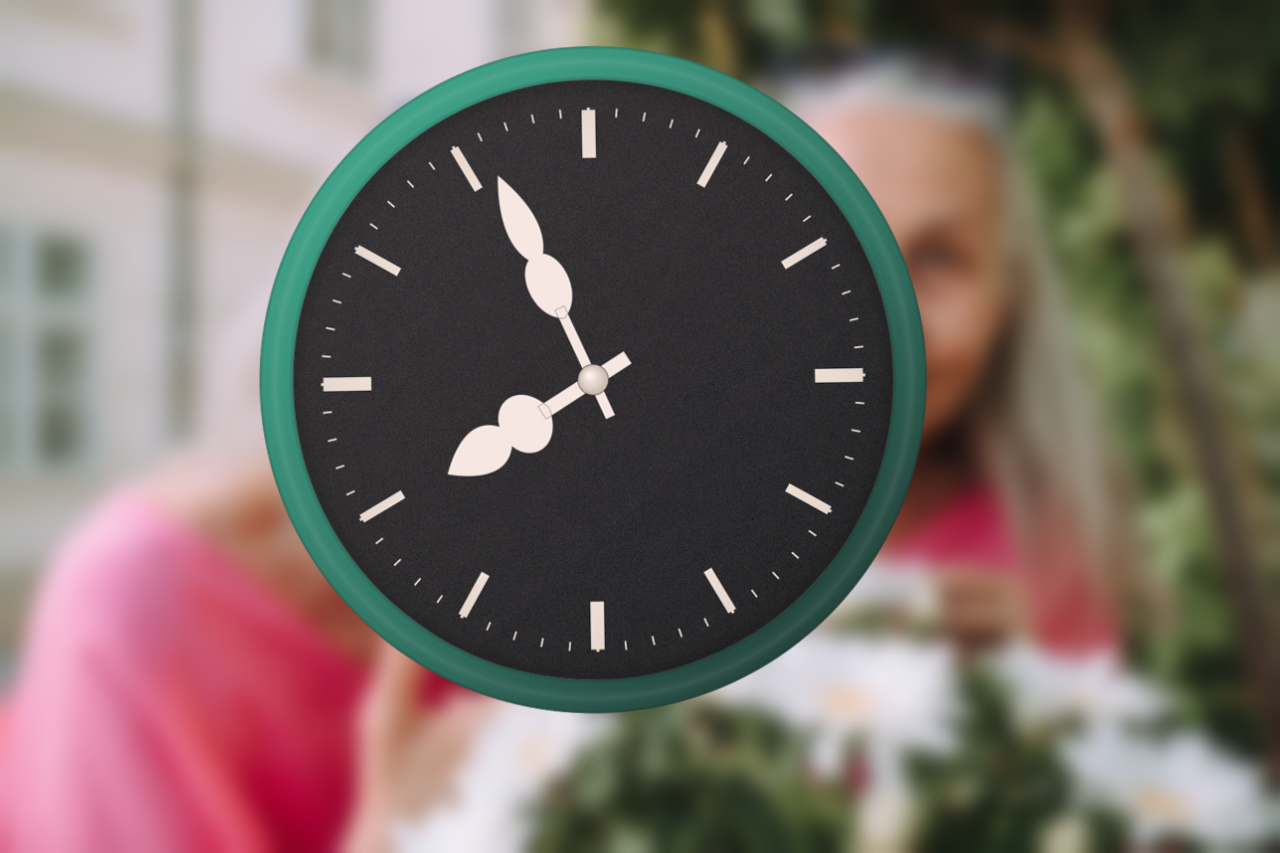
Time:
{"hour": 7, "minute": 56}
